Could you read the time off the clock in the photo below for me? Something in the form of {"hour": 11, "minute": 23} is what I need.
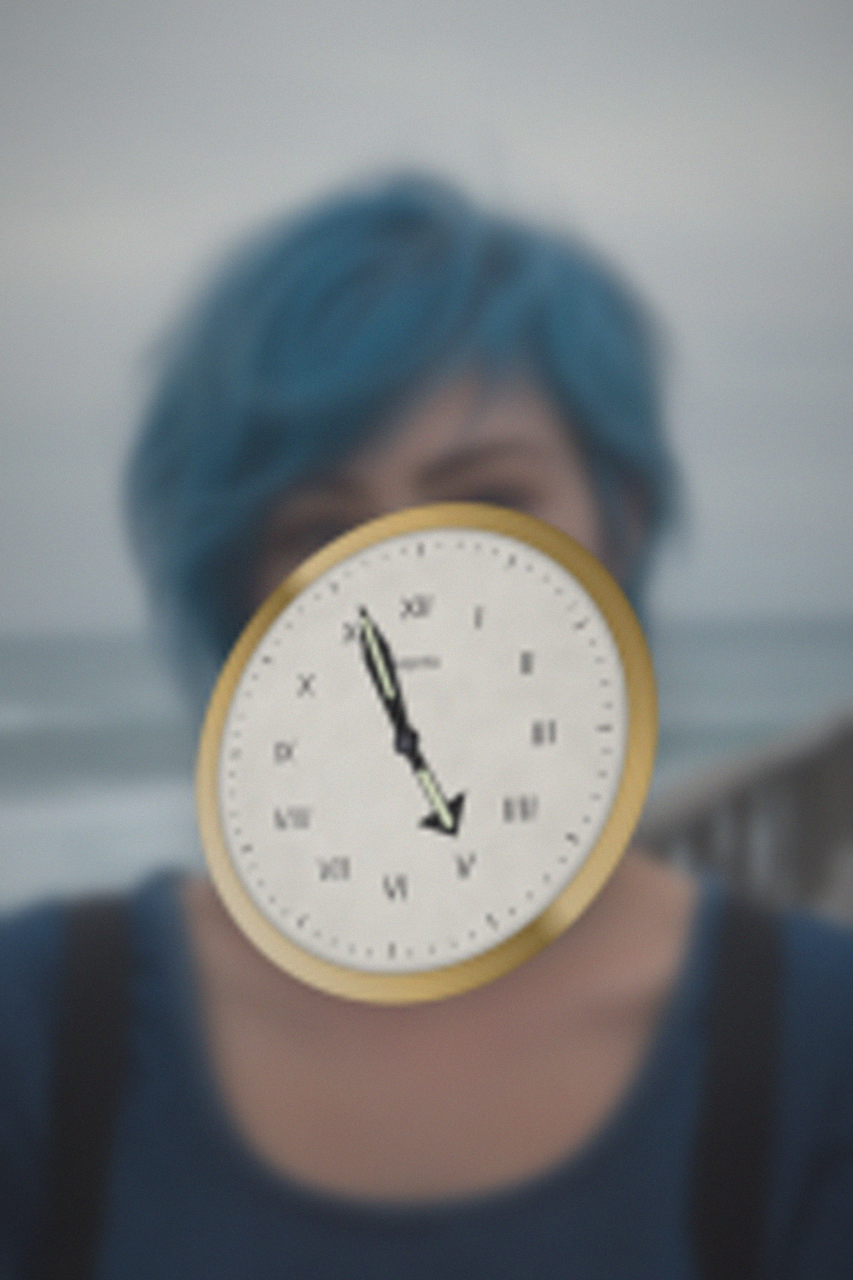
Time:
{"hour": 4, "minute": 56}
